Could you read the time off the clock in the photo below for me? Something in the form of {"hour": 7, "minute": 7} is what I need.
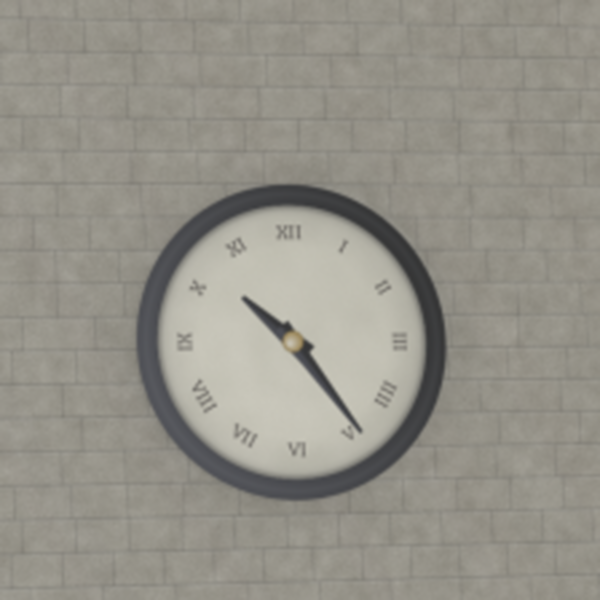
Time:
{"hour": 10, "minute": 24}
